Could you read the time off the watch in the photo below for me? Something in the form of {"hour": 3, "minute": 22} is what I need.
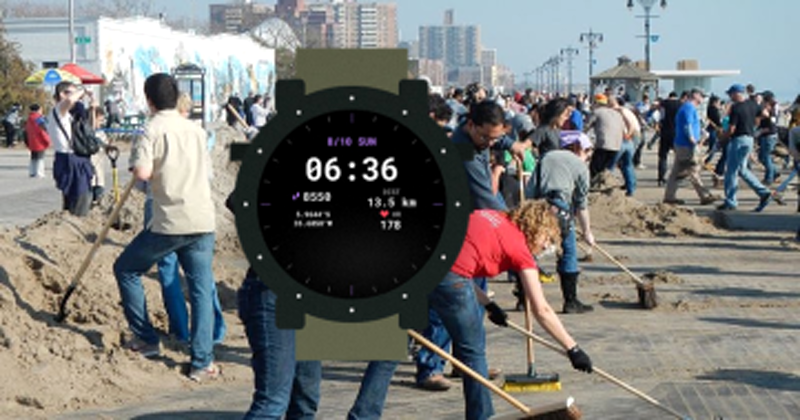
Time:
{"hour": 6, "minute": 36}
